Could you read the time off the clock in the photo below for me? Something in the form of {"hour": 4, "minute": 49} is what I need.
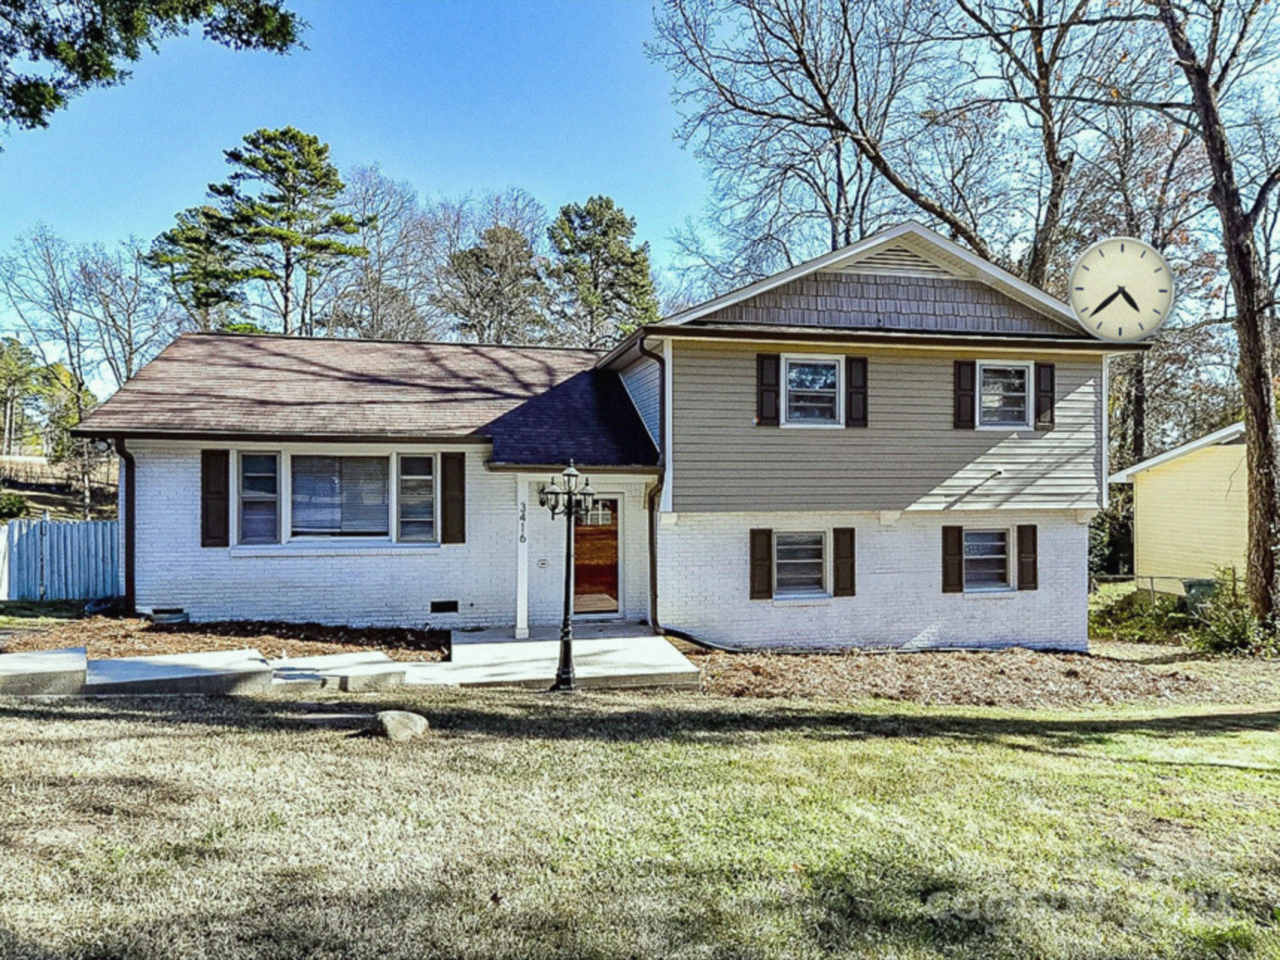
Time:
{"hour": 4, "minute": 38}
